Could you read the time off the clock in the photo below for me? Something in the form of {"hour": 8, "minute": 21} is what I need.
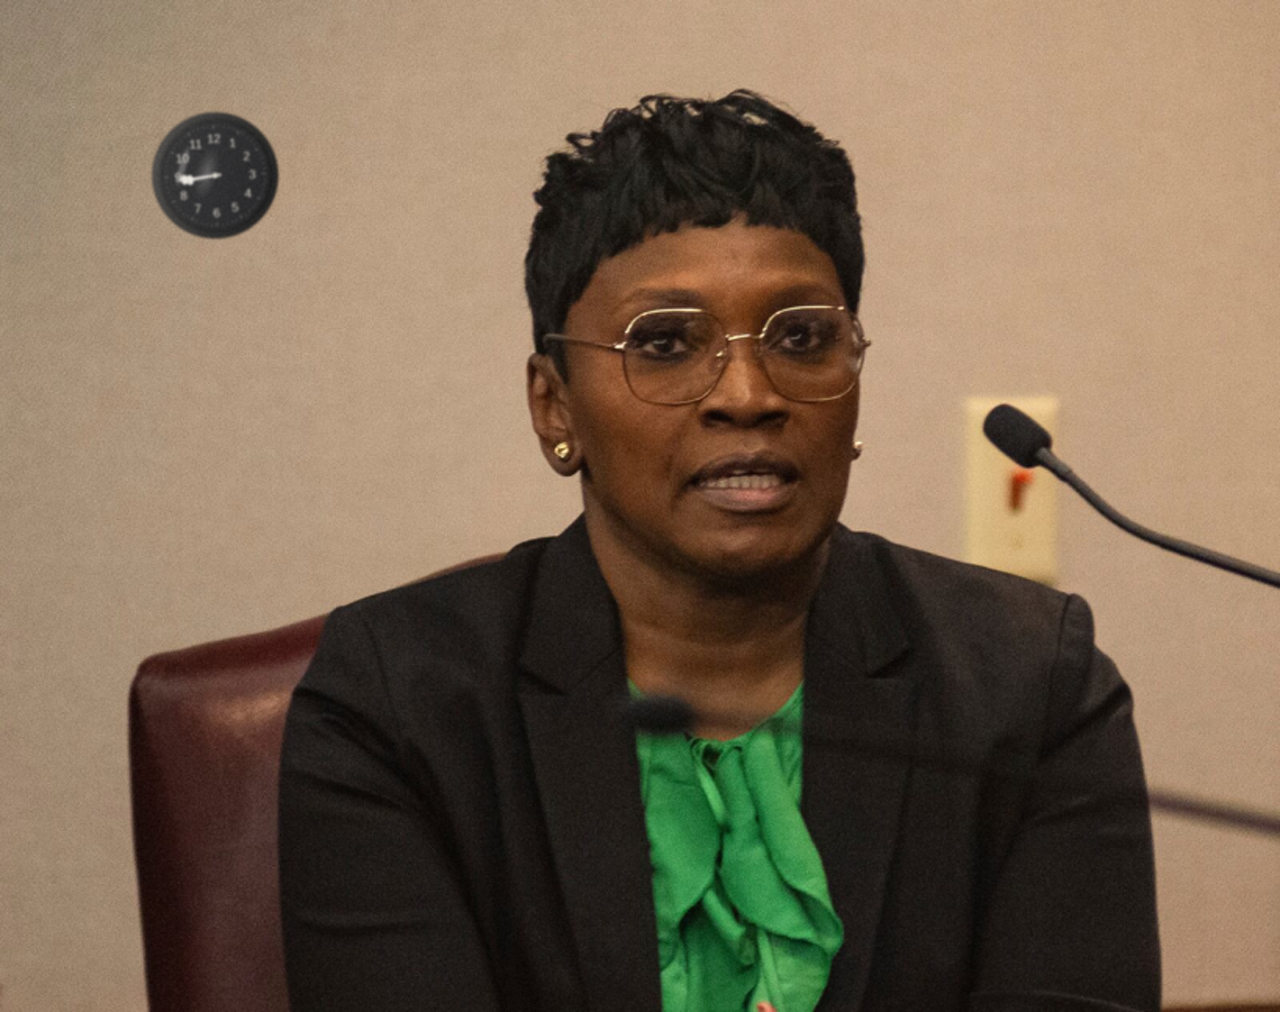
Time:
{"hour": 8, "minute": 44}
